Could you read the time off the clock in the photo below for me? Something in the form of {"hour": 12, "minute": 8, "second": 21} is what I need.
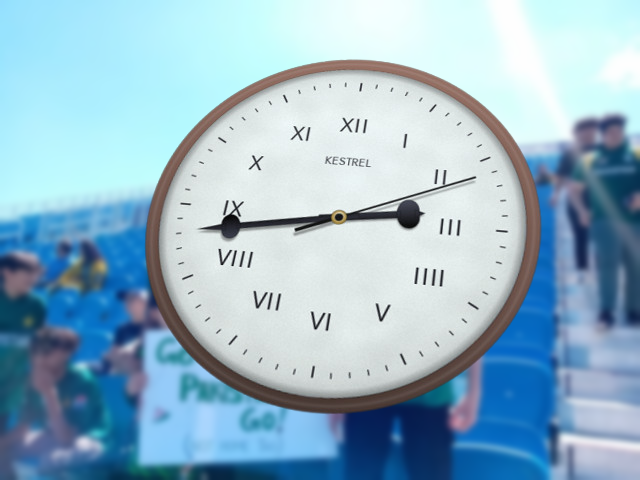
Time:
{"hour": 2, "minute": 43, "second": 11}
